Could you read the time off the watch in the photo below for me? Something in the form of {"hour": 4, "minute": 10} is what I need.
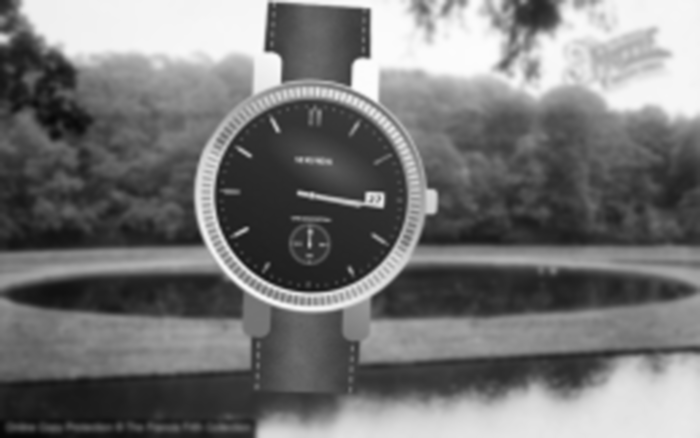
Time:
{"hour": 3, "minute": 16}
